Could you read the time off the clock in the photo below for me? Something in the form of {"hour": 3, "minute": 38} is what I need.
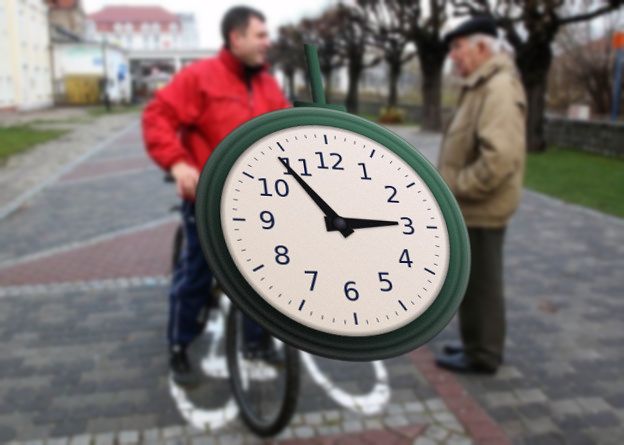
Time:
{"hour": 2, "minute": 54}
